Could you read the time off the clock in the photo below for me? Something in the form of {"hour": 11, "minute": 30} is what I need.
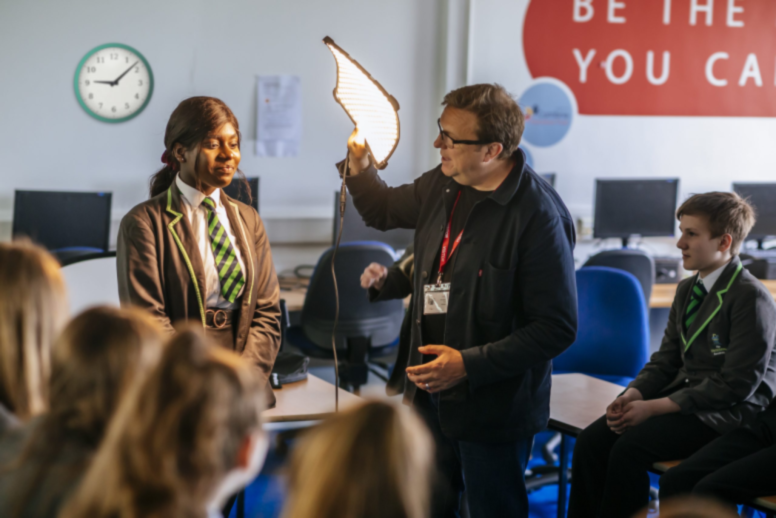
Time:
{"hour": 9, "minute": 8}
